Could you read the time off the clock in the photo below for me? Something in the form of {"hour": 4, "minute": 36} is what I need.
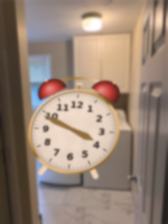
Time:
{"hour": 3, "minute": 49}
